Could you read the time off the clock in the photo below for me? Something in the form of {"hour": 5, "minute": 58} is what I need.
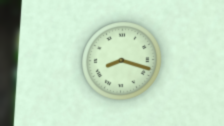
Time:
{"hour": 8, "minute": 18}
